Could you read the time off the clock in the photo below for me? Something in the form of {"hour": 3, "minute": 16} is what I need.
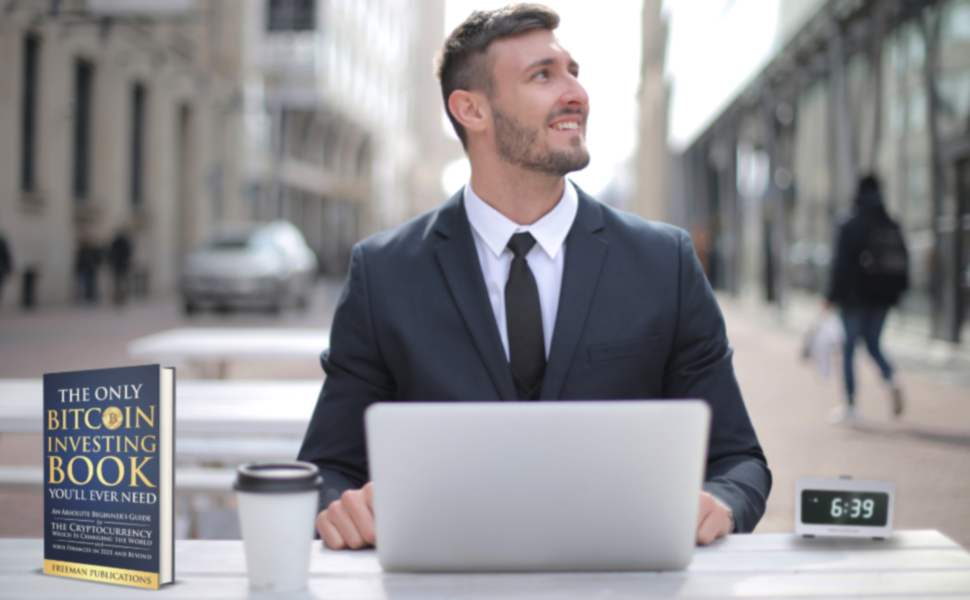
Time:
{"hour": 6, "minute": 39}
